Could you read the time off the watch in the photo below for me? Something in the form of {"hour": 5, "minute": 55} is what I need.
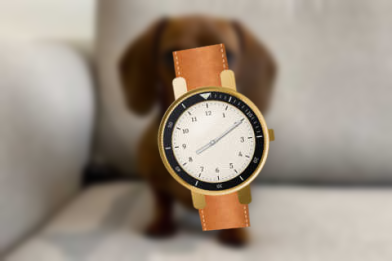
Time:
{"hour": 8, "minute": 10}
